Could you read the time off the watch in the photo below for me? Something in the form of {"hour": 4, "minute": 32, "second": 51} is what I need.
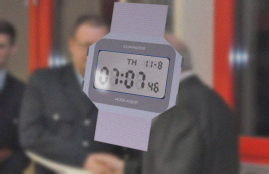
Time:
{"hour": 7, "minute": 7, "second": 46}
